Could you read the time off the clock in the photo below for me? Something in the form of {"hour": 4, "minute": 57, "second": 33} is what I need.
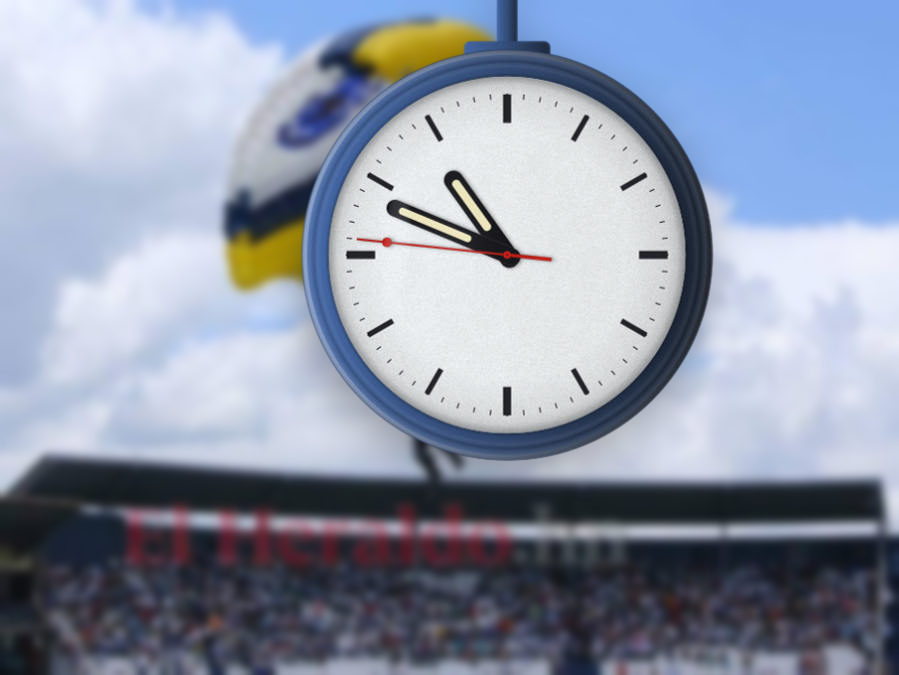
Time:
{"hour": 10, "minute": 48, "second": 46}
